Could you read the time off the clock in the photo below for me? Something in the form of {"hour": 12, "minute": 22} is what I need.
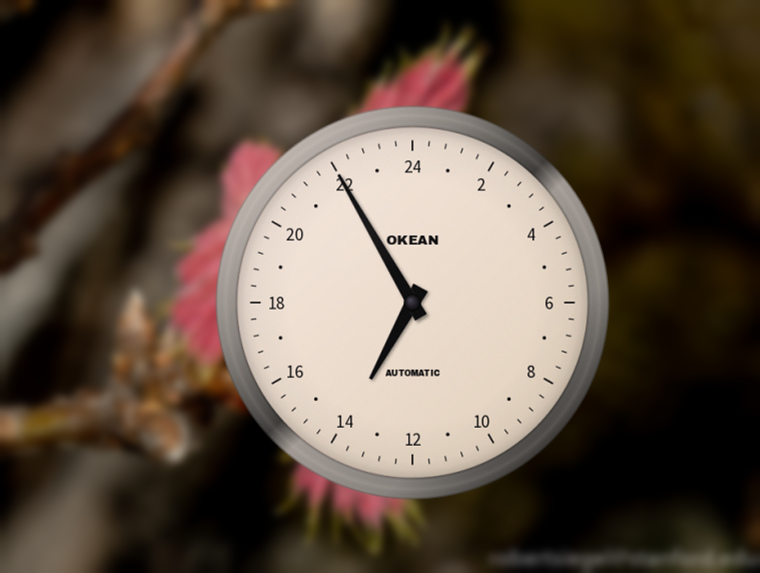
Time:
{"hour": 13, "minute": 55}
